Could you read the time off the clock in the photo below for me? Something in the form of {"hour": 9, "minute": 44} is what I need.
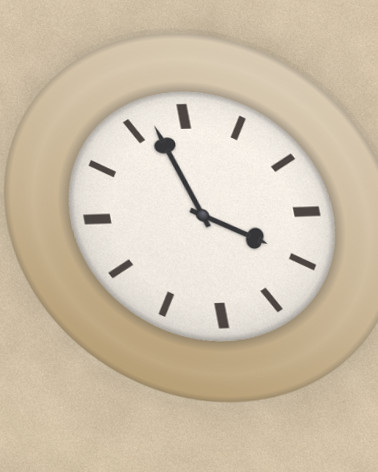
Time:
{"hour": 3, "minute": 57}
